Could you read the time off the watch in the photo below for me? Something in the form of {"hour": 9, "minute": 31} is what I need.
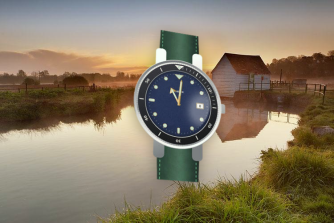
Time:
{"hour": 11, "minute": 1}
